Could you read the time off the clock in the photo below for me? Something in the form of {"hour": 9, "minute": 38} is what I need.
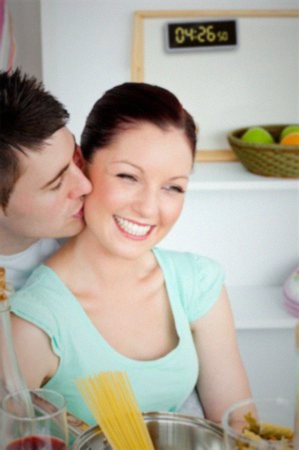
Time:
{"hour": 4, "minute": 26}
